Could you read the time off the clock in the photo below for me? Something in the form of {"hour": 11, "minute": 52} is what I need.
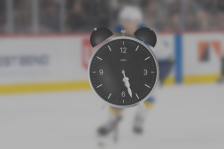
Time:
{"hour": 5, "minute": 27}
